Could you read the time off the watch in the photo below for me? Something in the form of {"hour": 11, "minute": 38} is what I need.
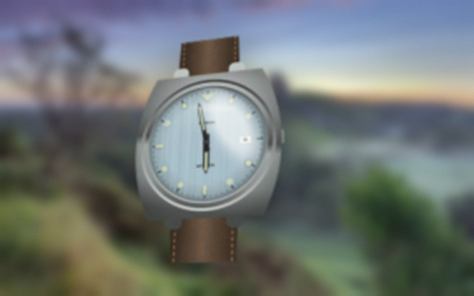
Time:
{"hour": 5, "minute": 58}
